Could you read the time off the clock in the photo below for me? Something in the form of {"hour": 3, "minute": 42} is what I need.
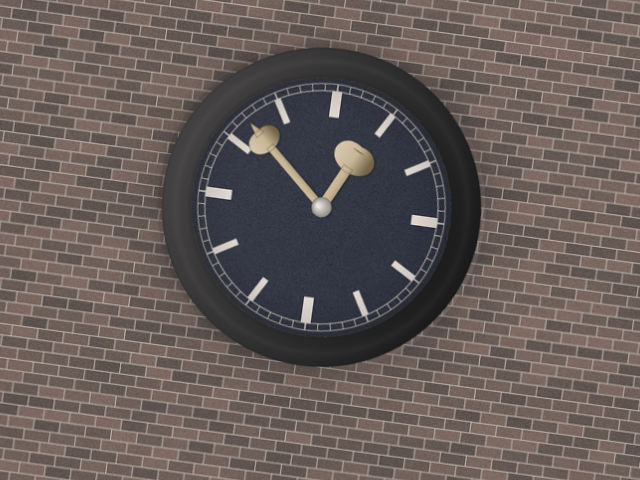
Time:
{"hour": 12, "minute": 52}
